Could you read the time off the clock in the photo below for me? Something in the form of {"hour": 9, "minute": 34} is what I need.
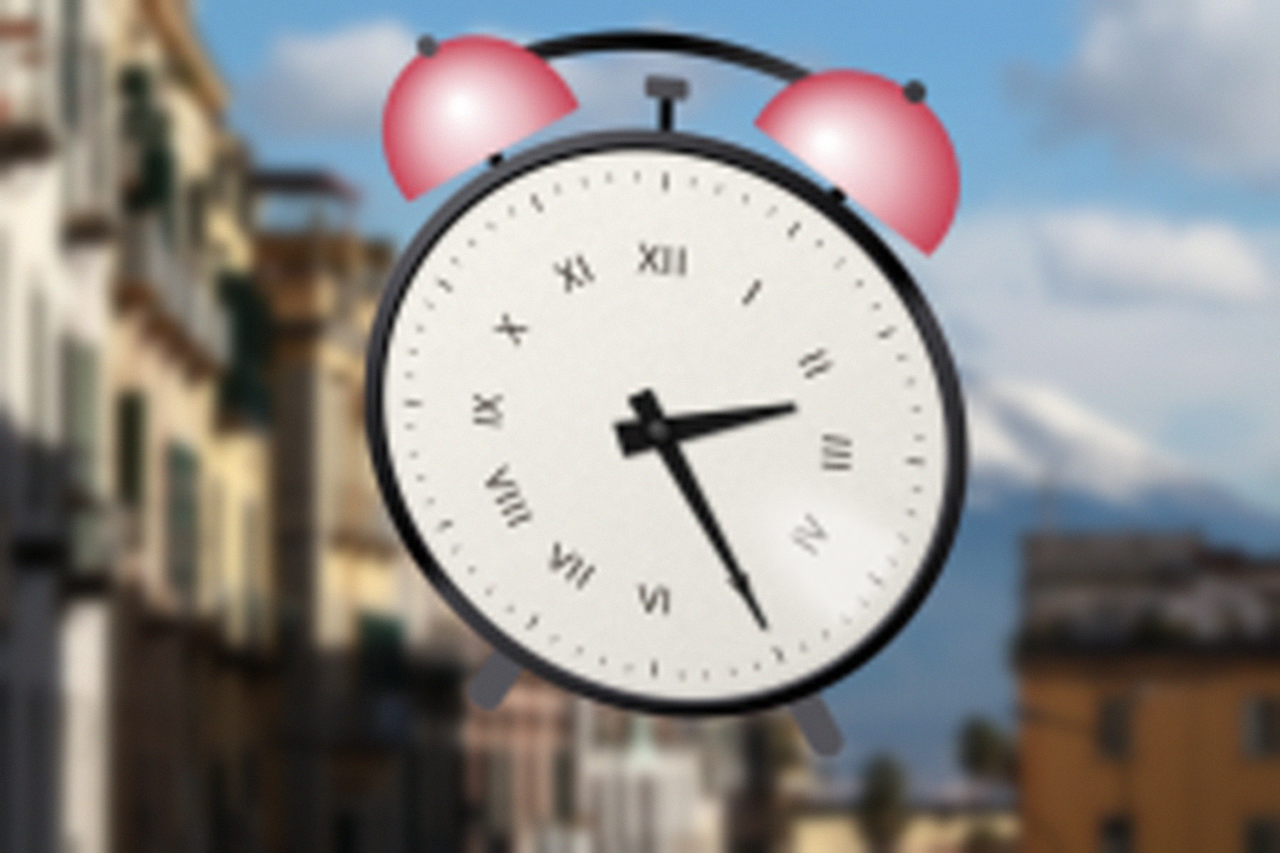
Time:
{"hour": 2, "minute": 25}
